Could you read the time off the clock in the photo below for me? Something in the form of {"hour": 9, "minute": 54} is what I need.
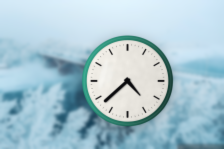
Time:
{"hour": 4, "minute": 38}
